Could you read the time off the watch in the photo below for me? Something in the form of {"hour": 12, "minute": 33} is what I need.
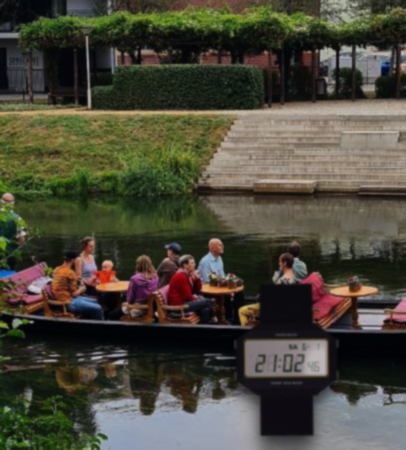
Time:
{"hour": 21, "minute": 2}
